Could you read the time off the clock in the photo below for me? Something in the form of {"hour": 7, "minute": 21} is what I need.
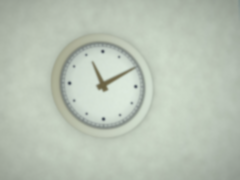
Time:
{"hour": 11, "minute": 10}
